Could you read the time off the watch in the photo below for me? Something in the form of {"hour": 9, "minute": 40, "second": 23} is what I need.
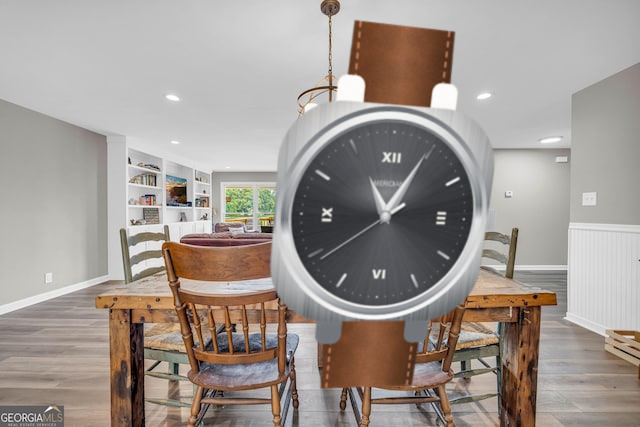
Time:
{"hour": 11, "minute": 4, "second": 39}
